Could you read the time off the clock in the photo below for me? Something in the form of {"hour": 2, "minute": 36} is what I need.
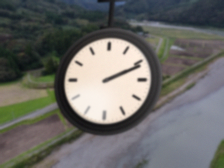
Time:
{"hour": 2, "minute": 11}
